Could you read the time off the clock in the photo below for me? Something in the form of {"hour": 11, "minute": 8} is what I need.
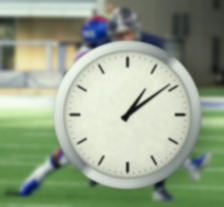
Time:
{"hour": 1, "minute": 9}
